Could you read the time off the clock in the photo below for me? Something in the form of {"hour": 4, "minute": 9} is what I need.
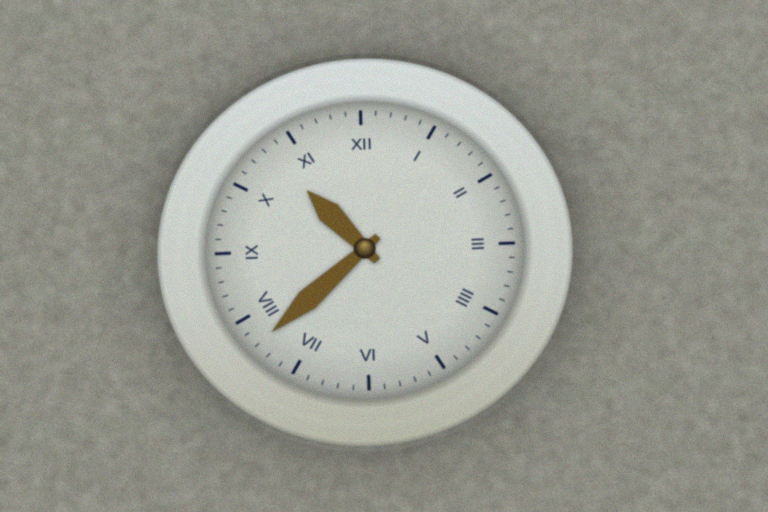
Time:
{"hour": 10, "minute": 38}
